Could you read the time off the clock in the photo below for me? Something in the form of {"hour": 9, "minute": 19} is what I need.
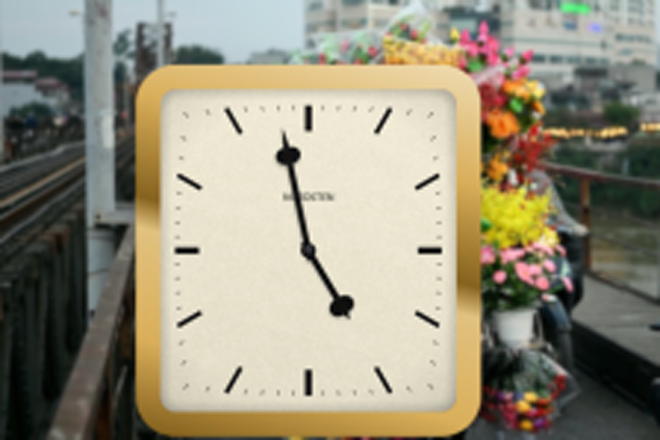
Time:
{"hour": 4, "minute": 58}
